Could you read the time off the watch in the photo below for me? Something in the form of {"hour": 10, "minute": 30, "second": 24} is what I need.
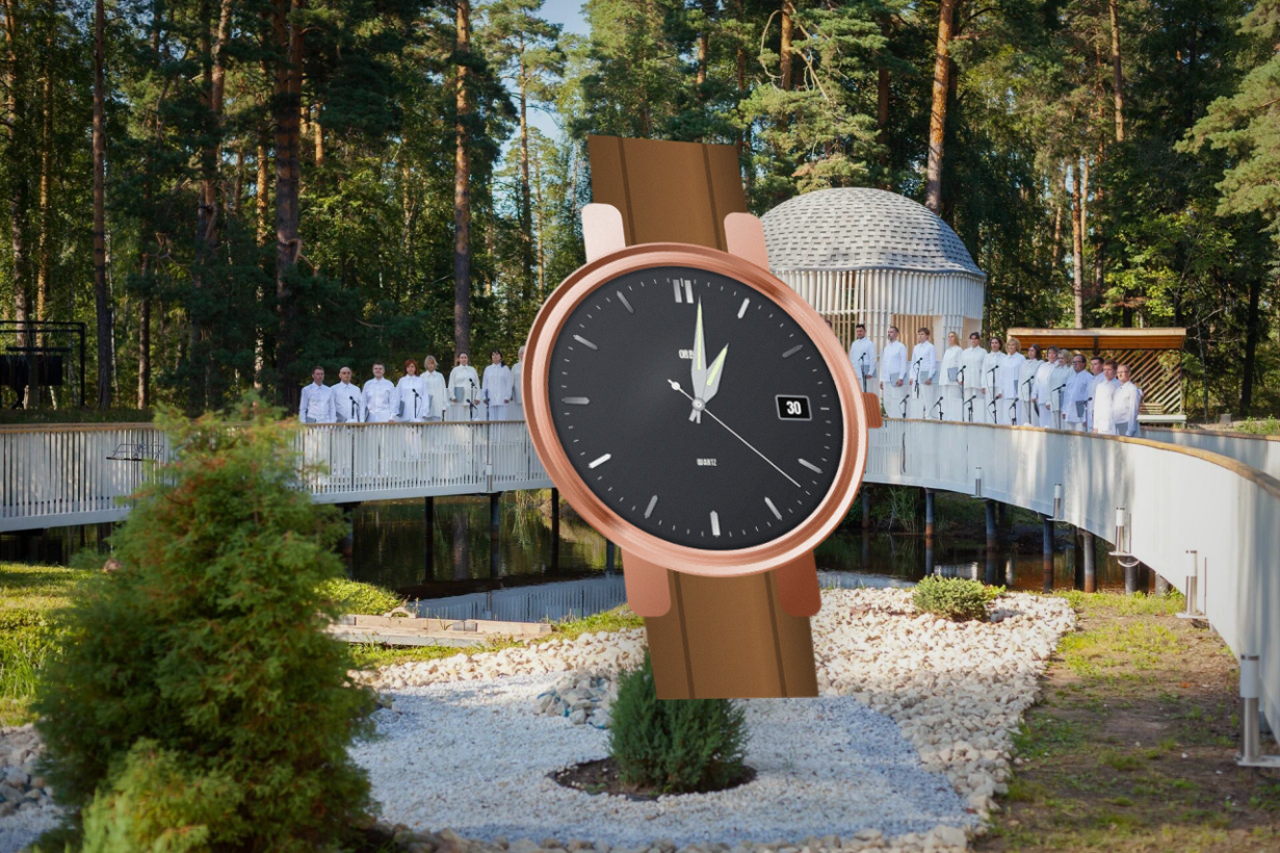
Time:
{"hour": 1, "minute": 1, "second": 22}
